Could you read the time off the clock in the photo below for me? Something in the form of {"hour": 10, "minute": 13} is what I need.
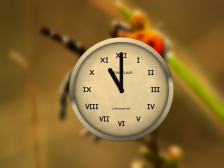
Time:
{"hour": 11, "minute": 0}
